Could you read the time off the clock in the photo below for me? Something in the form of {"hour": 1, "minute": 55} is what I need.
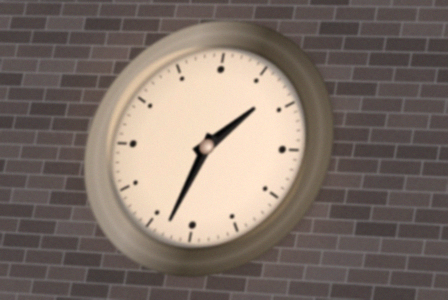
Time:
{"hour": 1, "minute": 33}
